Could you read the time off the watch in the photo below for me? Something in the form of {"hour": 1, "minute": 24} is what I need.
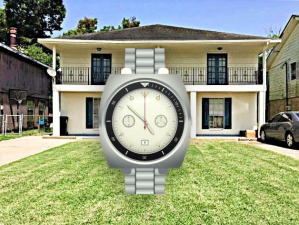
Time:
{"hour": 4, "minute": 52}
